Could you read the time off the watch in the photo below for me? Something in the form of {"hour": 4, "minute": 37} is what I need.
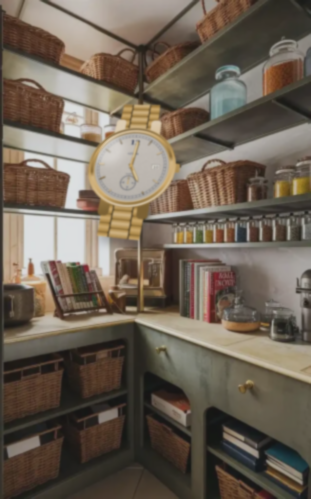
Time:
{"hour": 5, "minute": 1}
